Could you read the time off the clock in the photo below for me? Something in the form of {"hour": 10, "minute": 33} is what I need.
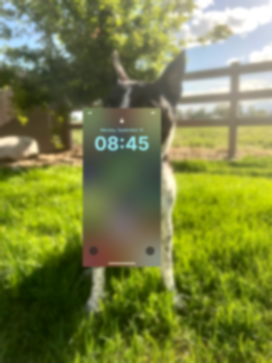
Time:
{"hour": 8, "minute": 45}
